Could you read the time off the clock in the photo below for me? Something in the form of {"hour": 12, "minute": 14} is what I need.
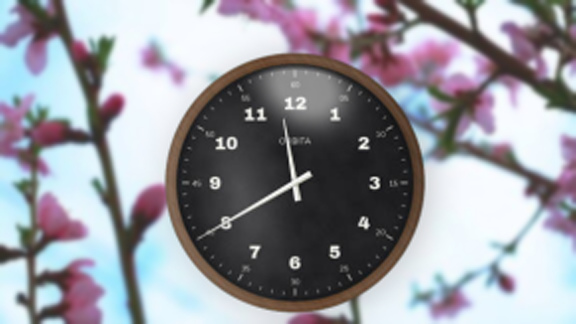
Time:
{"hour": 11, "minute": 40}
